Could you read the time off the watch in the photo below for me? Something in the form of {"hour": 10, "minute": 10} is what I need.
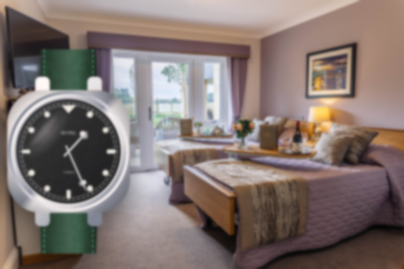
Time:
{"hour": 1, "minute": 26}
